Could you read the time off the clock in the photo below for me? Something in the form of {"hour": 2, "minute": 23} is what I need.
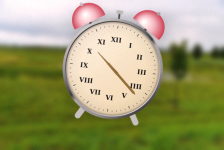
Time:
{"hour": 10, "minute": 22}
